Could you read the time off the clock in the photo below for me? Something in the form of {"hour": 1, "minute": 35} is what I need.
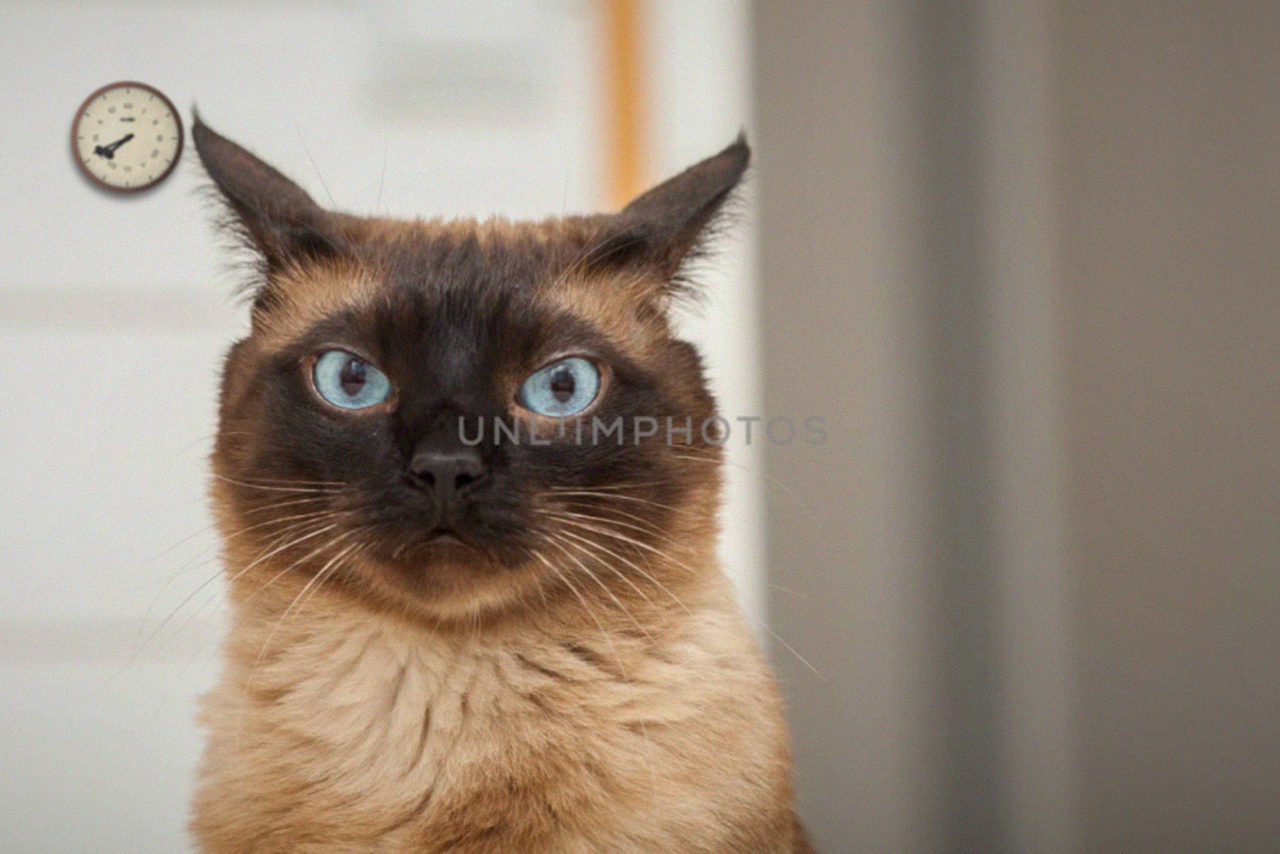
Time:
{"hour": 7, "minute": 41}
